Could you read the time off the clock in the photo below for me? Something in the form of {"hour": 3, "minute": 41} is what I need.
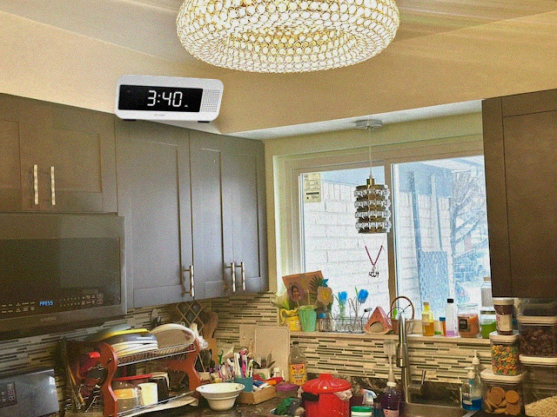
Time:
{"hour": 3, "minute": 40}
